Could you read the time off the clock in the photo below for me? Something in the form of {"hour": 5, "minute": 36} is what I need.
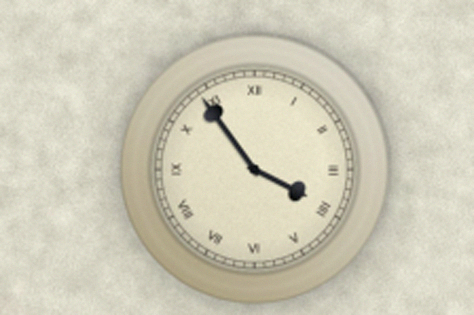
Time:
{"hour": 3, "minute": 54}
